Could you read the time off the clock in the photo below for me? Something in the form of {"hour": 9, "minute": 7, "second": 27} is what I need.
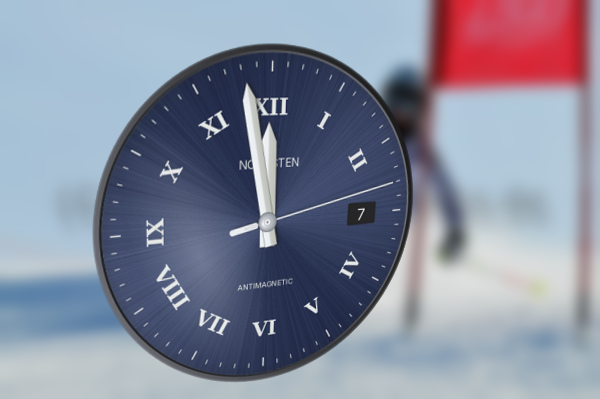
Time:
{"hour": 11, "minute": 58, "second": 13}
